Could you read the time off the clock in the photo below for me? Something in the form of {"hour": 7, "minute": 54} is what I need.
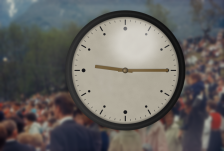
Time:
{"hour": 9, "minute": 15}
